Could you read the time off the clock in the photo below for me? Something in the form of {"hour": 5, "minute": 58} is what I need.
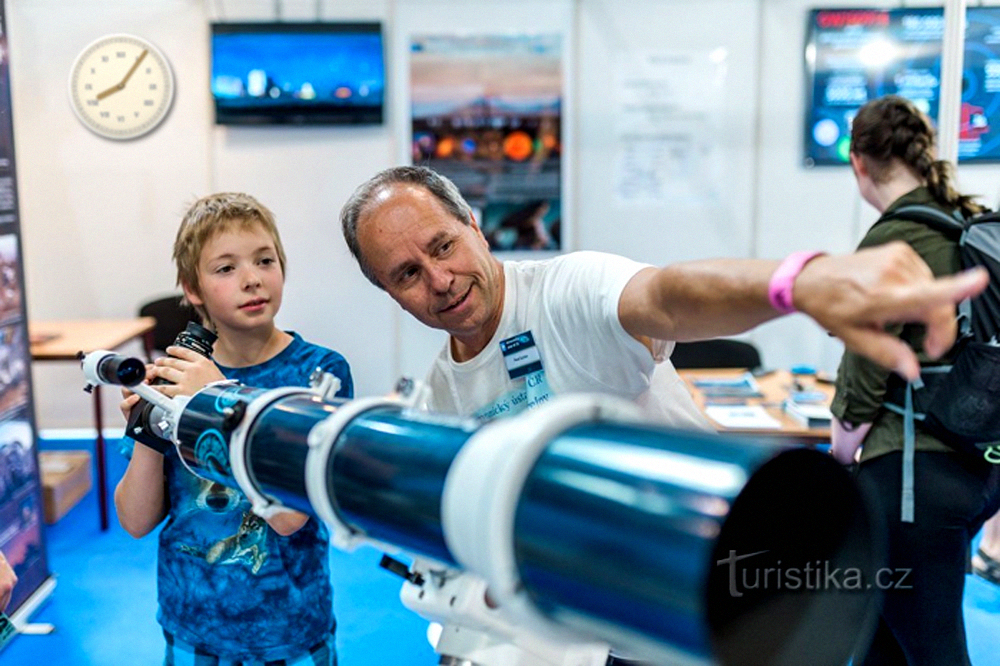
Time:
{"hour": 8, "minute": 6}
